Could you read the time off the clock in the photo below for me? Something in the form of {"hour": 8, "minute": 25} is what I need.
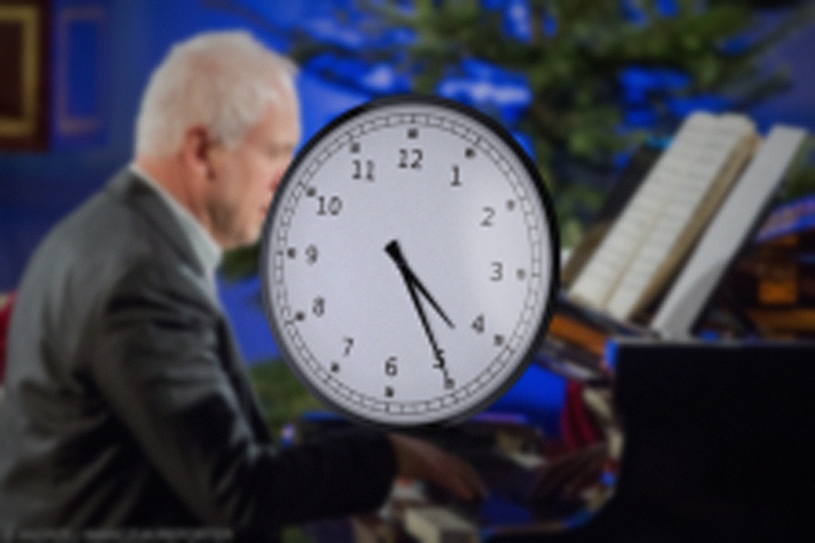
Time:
{"hour": 4, "minute": 25}
